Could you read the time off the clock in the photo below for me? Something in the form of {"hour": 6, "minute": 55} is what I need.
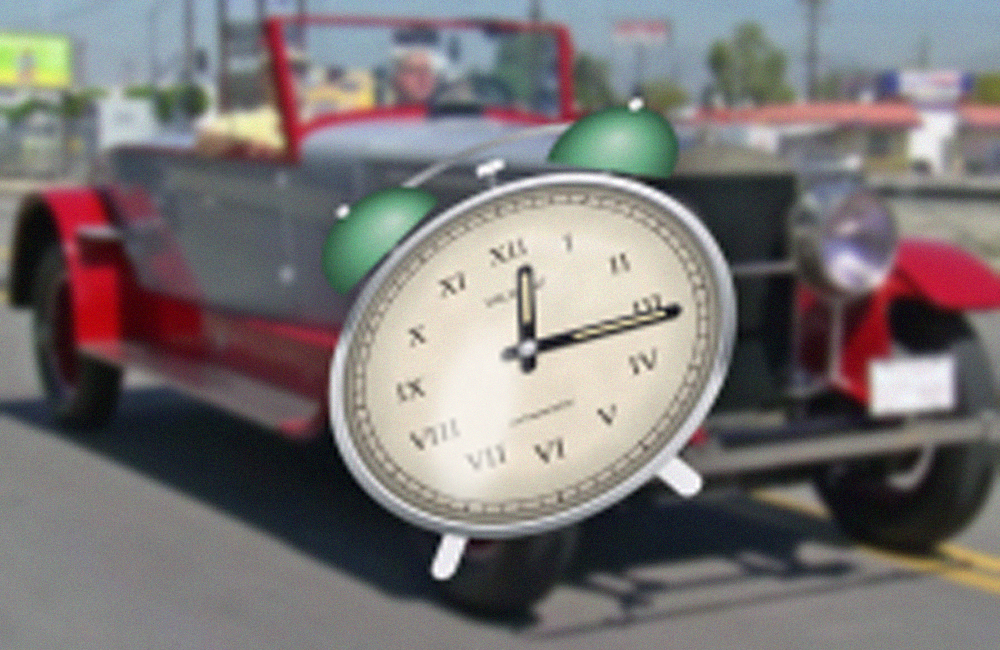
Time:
{"hour": 12, "minute": 16}
